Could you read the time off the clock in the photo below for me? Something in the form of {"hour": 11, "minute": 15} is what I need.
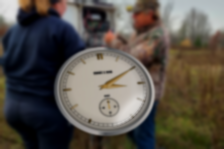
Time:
{"hour": 3, "minute": 10}
